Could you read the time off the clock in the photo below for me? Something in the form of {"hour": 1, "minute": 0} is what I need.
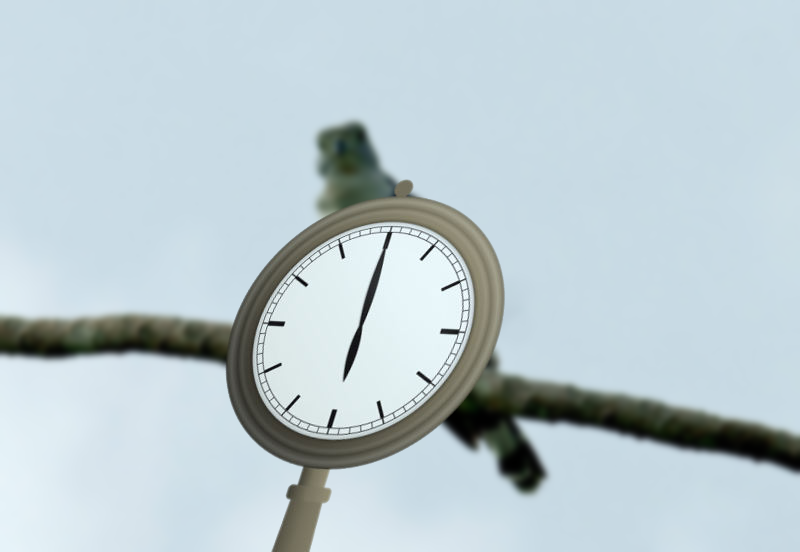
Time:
{"hour": 6, "minute": 0}
